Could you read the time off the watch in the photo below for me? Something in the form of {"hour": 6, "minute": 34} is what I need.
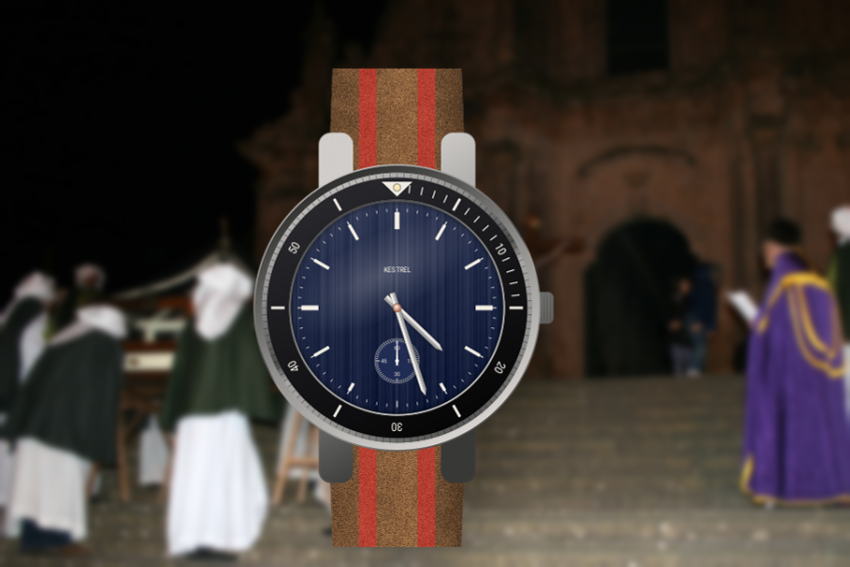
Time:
{"hour": 4, "minute": 27}
